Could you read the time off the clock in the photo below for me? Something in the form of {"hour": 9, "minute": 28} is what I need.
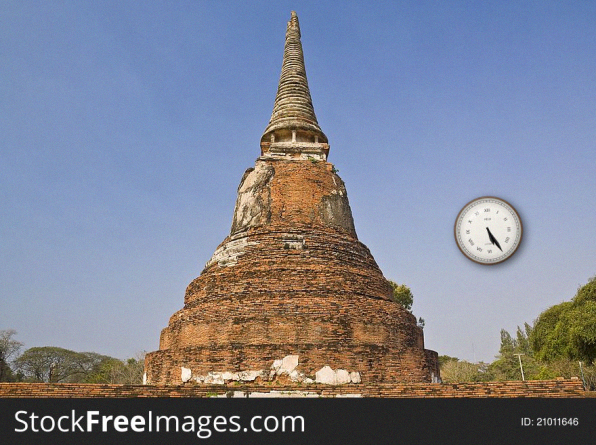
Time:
{"hour": 5, "minute": 25}
